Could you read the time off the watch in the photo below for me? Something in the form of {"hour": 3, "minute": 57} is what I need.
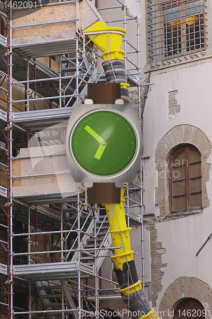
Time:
{"hour": 6, "minute": 52}
